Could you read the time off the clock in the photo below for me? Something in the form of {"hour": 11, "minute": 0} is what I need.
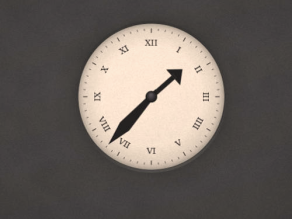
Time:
{"hour": 1, "minute": 37}
